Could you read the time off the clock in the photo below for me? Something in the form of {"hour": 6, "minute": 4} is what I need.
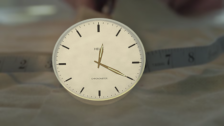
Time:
{"hour": 12, "minute": 20}
